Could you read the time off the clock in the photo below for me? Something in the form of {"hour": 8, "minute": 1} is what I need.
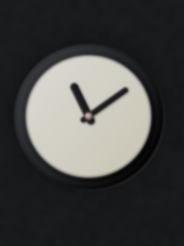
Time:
{"hour": 11, "minute": 9}
